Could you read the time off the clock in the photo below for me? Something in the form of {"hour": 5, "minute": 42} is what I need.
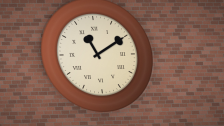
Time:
{"hour": 11, "minute": 10}
